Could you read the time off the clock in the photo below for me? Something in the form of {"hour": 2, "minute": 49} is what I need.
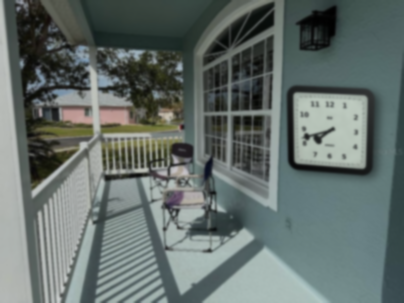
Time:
{"hour": 7, "minute": 42}
